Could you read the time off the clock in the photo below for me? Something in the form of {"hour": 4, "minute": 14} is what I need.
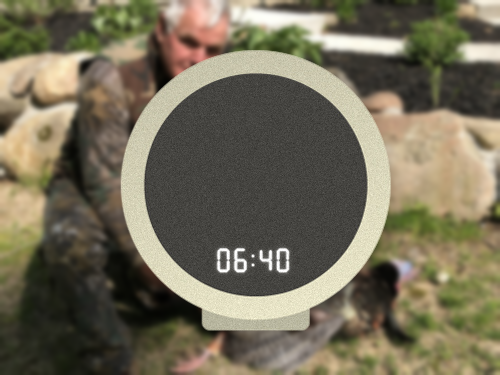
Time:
{"hour": 6, "minute": 40}
